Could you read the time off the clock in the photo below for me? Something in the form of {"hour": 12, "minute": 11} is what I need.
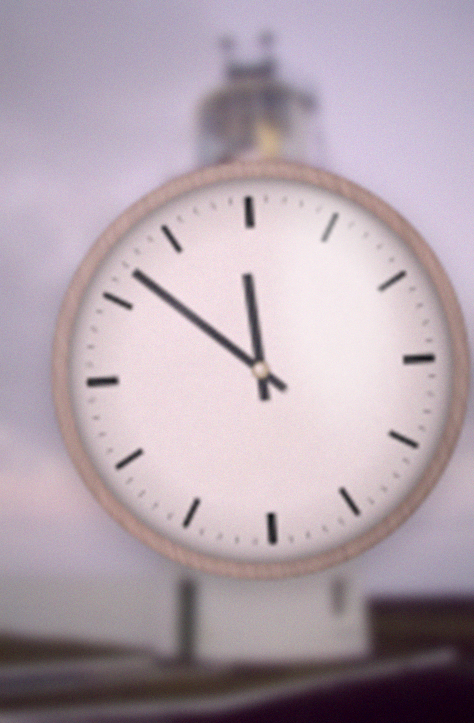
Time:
{"hour": 11, "minute": 52}
